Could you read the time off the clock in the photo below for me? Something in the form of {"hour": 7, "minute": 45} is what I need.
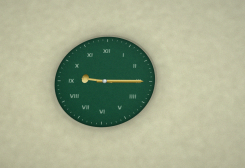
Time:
{"hour": 9, "minute": 15}
